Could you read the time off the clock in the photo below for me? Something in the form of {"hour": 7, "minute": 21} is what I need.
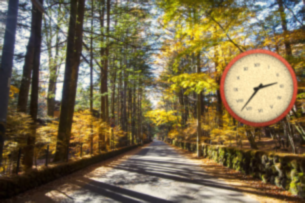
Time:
{"hour": 2, "minute": 37}
